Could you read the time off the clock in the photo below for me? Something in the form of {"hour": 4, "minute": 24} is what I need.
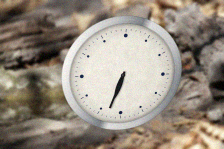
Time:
{"hour": 6, "minute": 33}
